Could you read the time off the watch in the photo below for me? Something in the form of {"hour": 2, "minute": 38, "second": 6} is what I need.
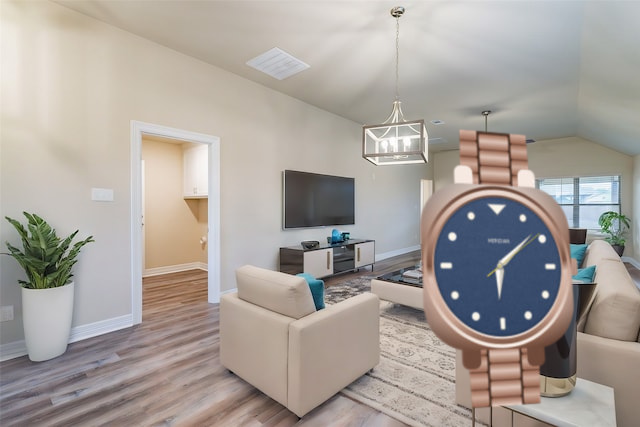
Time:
{"hour": 6, "minute": 8, "second": 9}
